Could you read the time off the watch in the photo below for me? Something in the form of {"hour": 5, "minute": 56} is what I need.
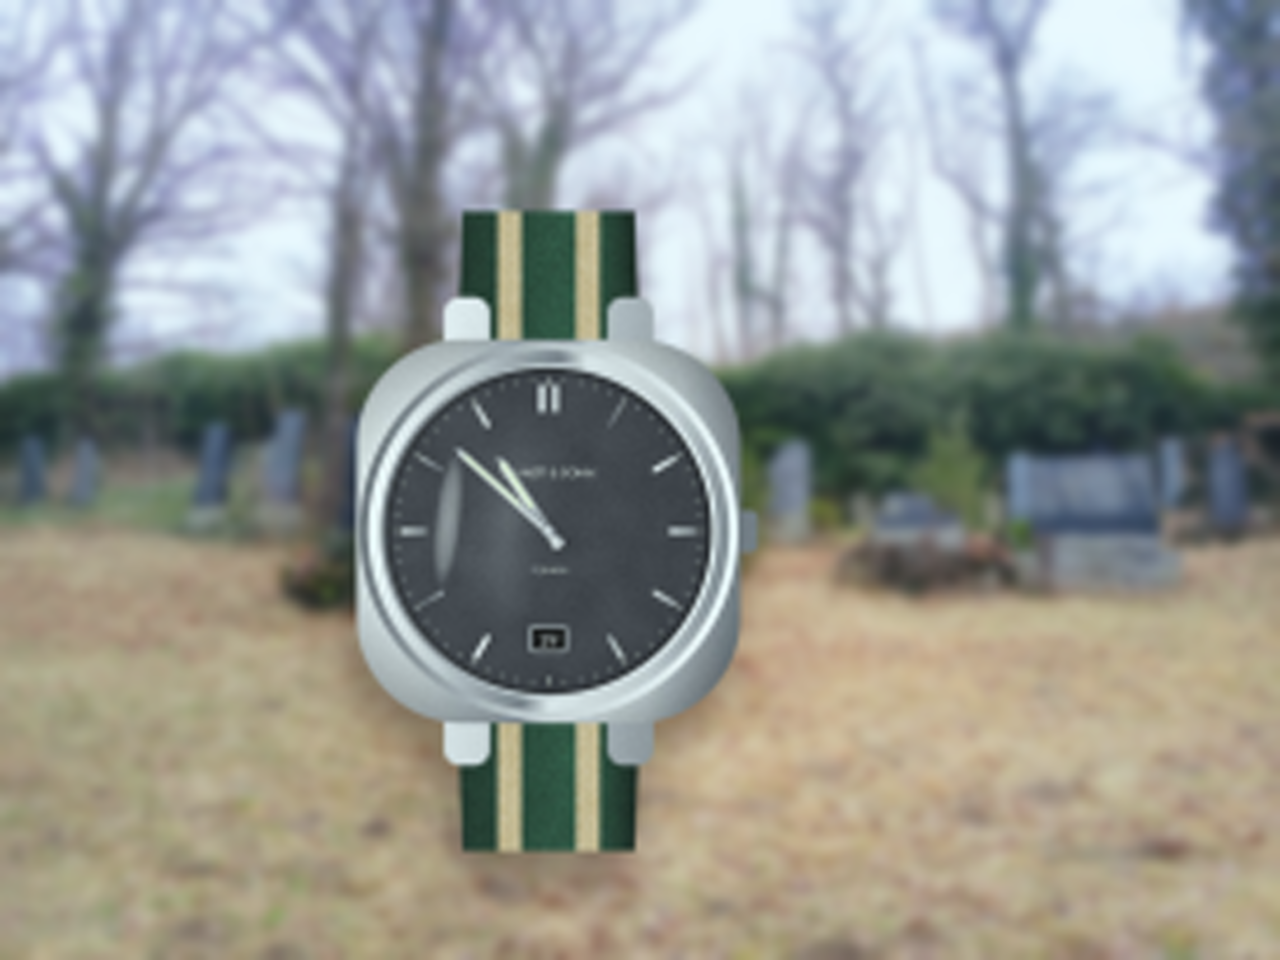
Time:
{"hour": 10, "minute": 52}
